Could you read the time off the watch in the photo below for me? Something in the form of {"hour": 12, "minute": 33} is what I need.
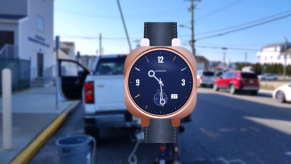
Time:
{"hour": 10, "minute": 29}
